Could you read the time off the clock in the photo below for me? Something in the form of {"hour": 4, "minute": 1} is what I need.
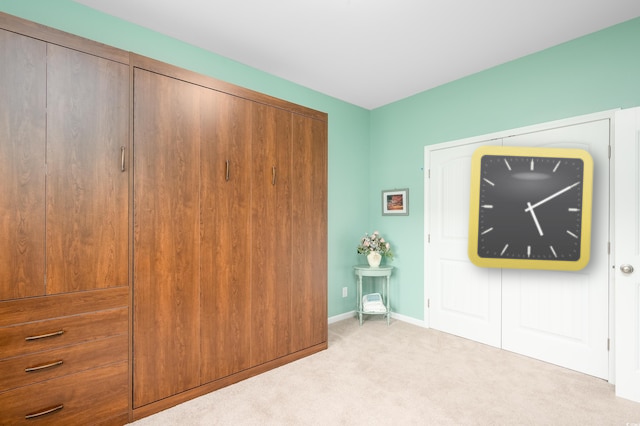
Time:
{"hour": 5, "minute": 10}
